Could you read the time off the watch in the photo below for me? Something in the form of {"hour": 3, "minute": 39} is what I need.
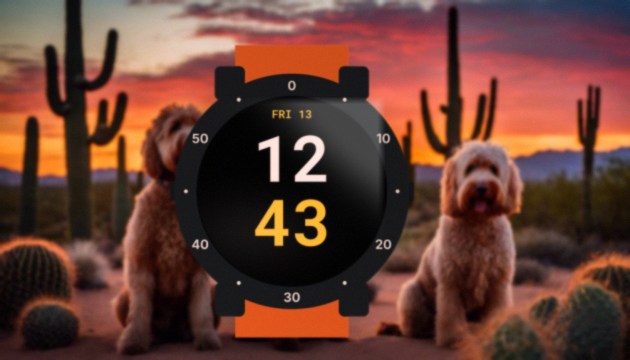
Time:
{"hour": 12, "minute": 43}
